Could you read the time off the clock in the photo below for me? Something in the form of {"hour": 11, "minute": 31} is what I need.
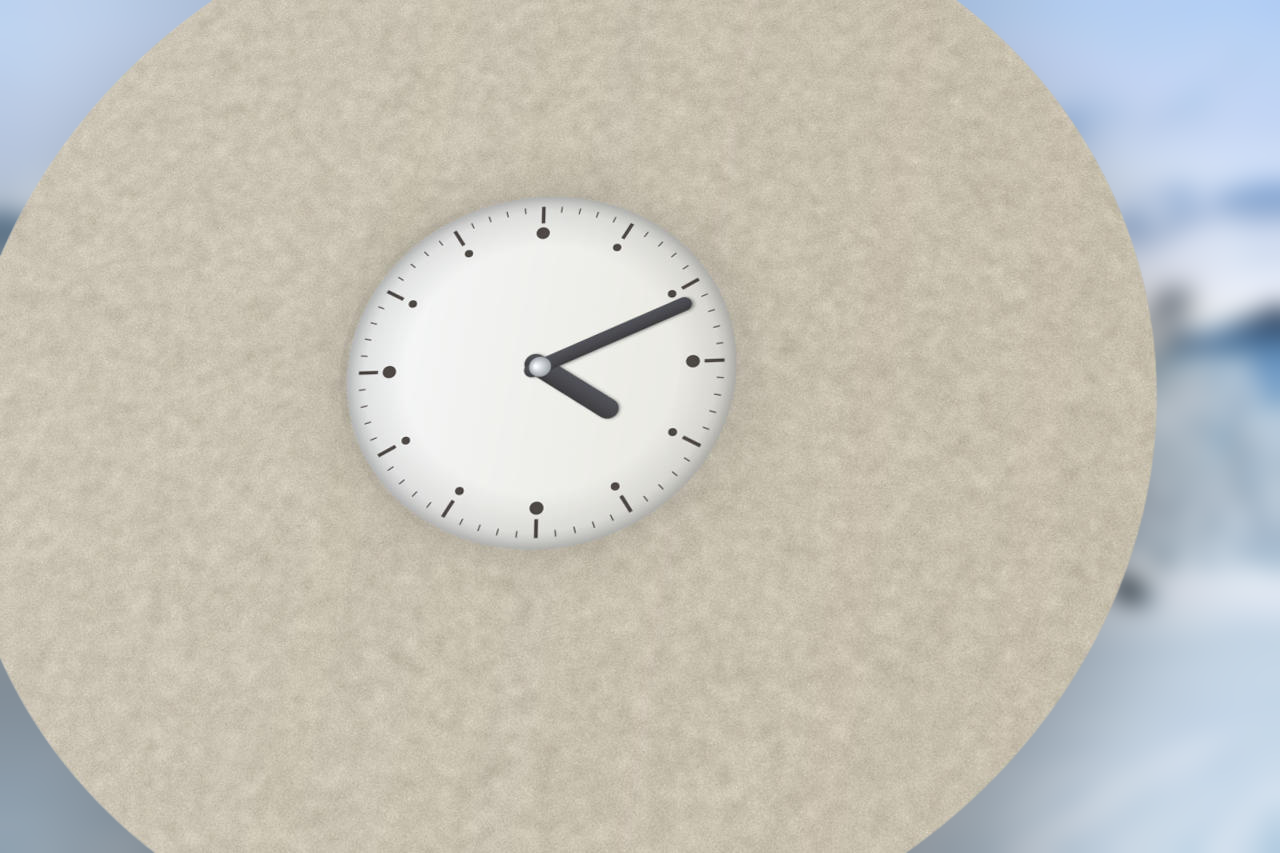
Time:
{"hour": 4, "minute": 11}
